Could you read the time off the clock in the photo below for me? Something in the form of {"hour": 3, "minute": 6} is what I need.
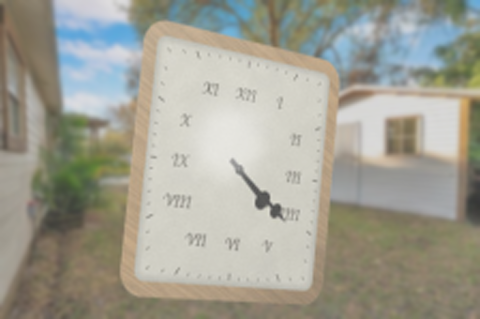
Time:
{"hour": 4, "minute": 21}
